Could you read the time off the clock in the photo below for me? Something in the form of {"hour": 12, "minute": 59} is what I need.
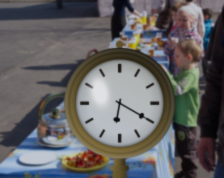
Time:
{"hour": 6, "minute": 20}
